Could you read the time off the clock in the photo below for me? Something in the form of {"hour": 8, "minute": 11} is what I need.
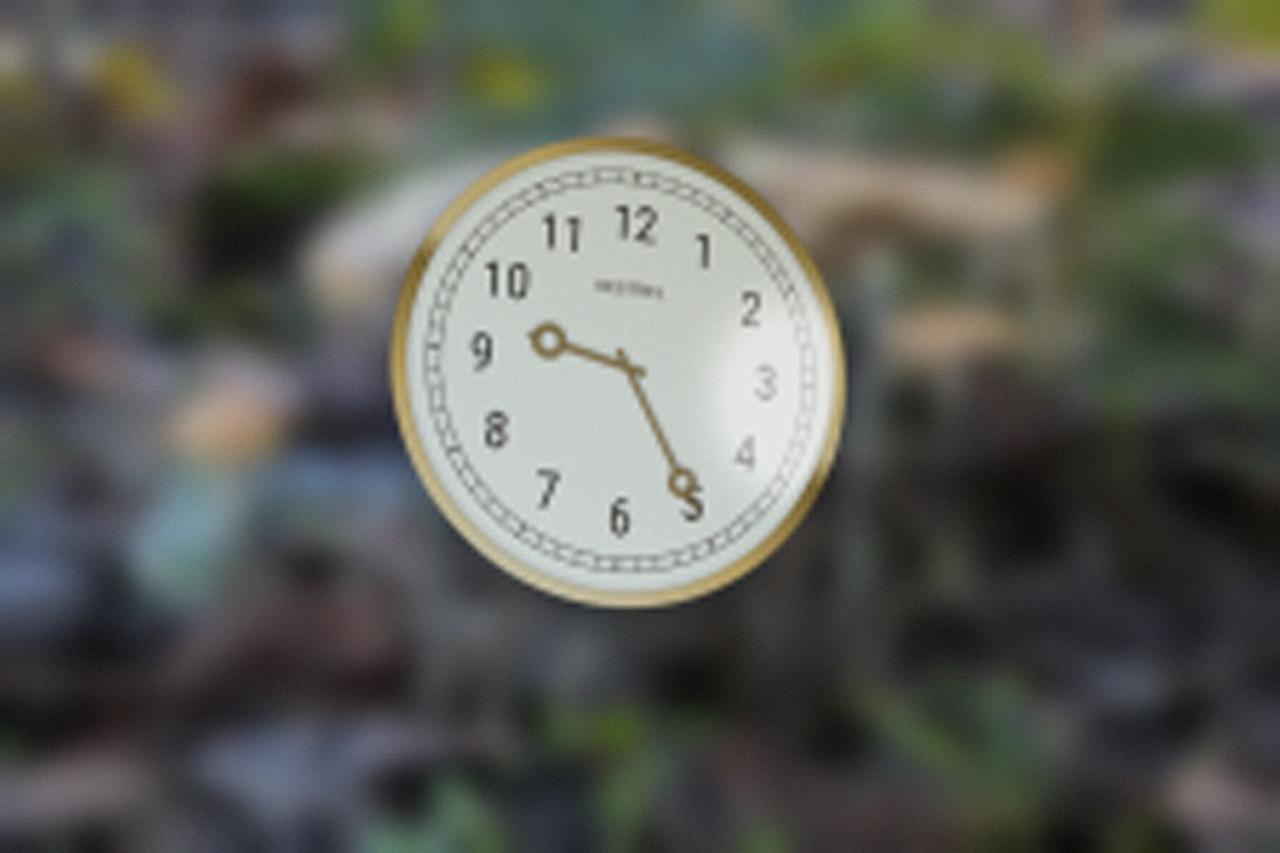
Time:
{"hour": 9, "minute": 25}
